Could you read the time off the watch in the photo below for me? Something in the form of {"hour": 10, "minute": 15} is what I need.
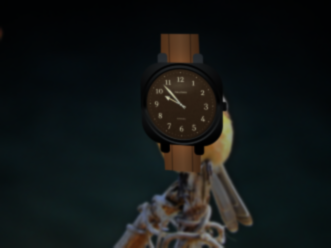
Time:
{"hour": 9, "minute": 53}
